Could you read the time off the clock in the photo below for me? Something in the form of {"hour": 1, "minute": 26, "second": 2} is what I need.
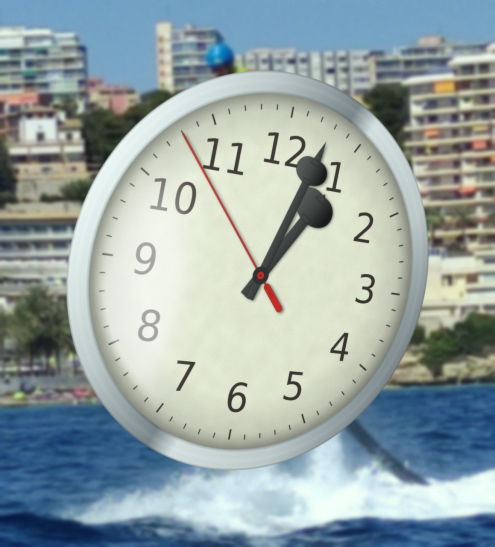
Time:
{"hour": 1, "minute": 2, "second": 53}
